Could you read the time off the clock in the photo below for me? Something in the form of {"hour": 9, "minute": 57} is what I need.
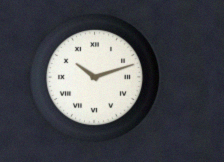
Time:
{"hour": 10, "minute": 12}
